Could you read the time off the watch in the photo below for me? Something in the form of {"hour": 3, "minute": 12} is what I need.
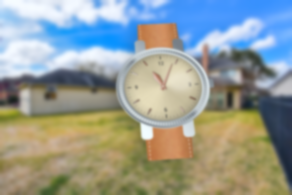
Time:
{"hour": 11, "minute": 4}
